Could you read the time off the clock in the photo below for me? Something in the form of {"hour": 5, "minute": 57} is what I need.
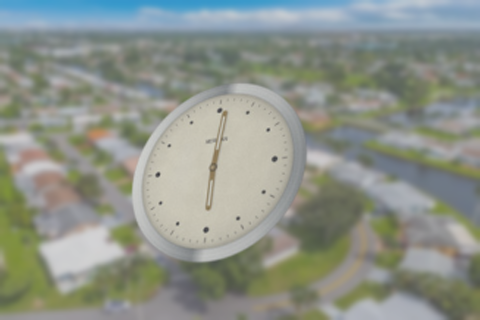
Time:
{"hour": 6, "minute": 1}
